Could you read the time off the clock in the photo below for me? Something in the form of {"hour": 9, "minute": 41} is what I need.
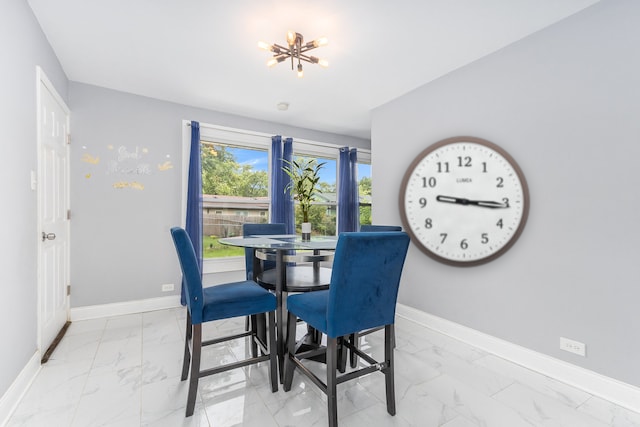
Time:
{"hour": 9, "minute": 16}
